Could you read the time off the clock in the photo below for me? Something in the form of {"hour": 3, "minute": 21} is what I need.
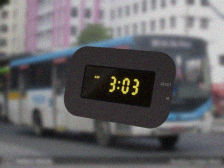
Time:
{"hour": 3, "minute": 3}
